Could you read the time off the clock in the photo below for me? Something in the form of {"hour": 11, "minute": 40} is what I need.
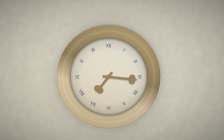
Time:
{"hour": 7, "minute": 16}
